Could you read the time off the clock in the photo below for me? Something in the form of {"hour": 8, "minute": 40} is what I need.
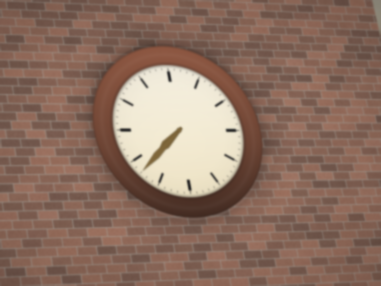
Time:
{"hour": 7, "minute": 38}
